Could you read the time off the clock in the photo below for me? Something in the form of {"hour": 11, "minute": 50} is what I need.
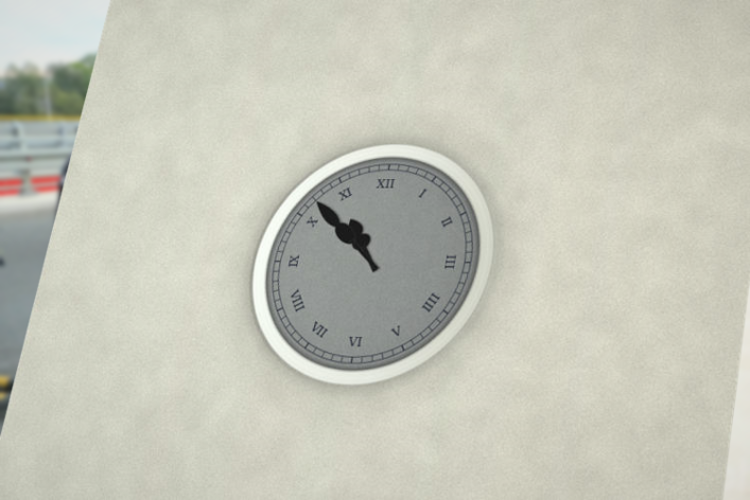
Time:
{"hour": 10, "minute": 52}
